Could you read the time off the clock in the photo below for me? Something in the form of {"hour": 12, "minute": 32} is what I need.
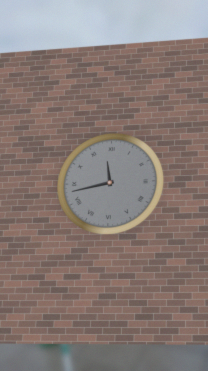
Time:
{"hour": 11, "minute": 43}
